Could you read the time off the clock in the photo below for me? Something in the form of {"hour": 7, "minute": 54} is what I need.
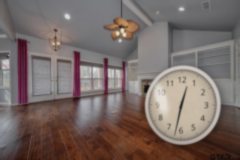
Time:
{"hour": 12, "minute": 32}
